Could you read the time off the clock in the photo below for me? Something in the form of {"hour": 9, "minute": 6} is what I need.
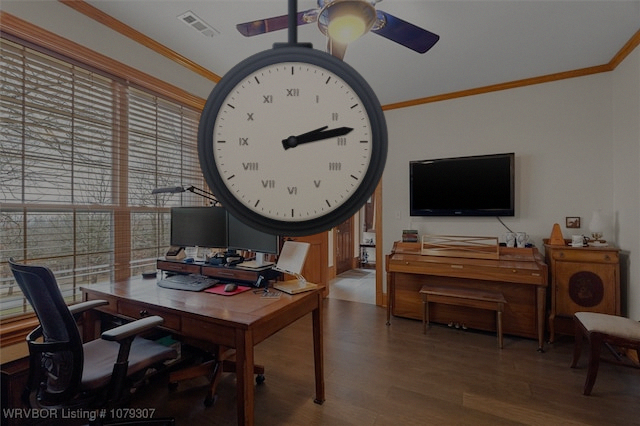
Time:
{"hour": 2, "minute": 13}
